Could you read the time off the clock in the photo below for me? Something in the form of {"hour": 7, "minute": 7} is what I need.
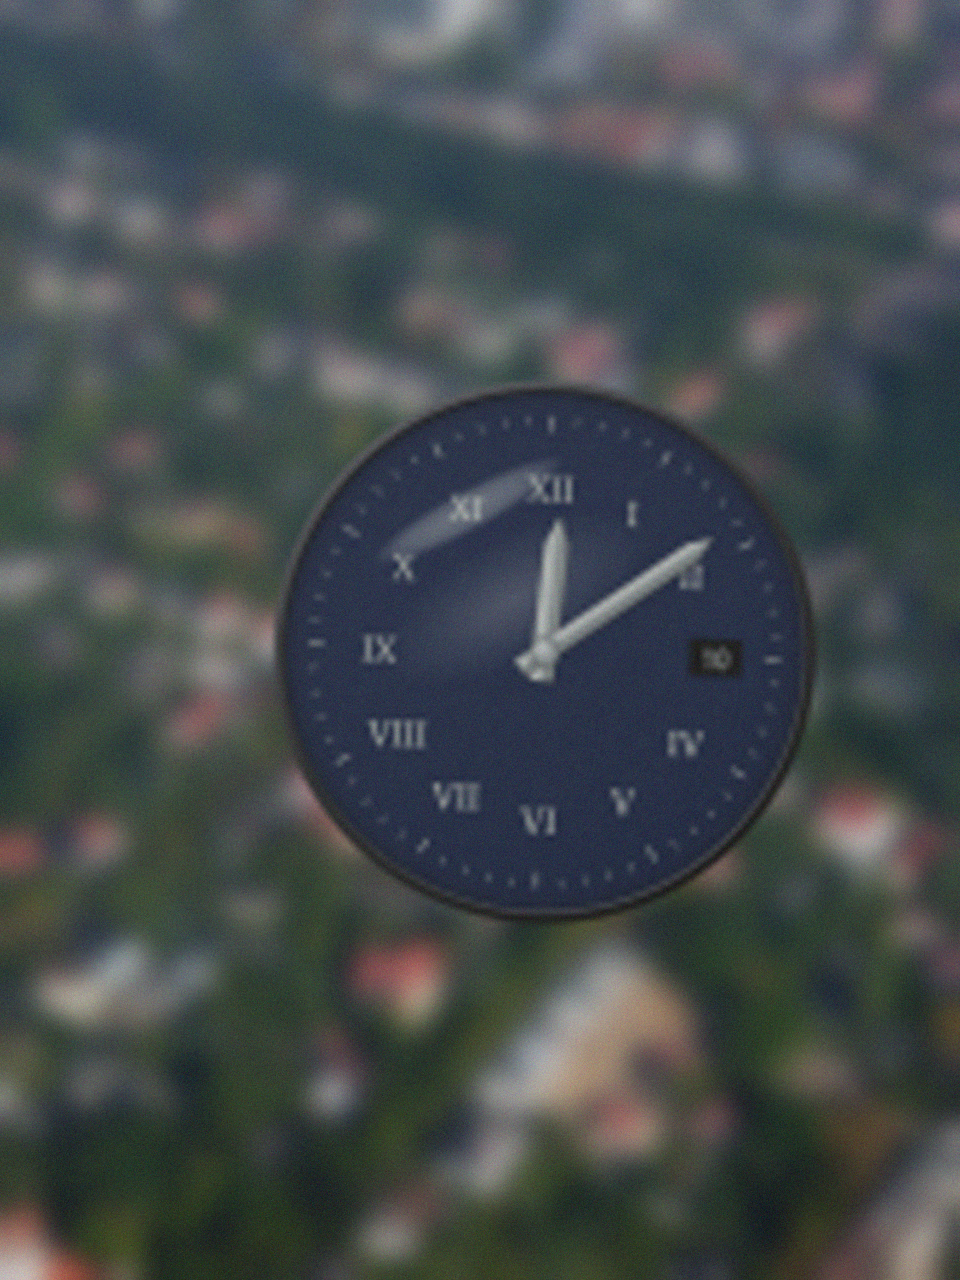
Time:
{"hour": 12, "minute": 9}
